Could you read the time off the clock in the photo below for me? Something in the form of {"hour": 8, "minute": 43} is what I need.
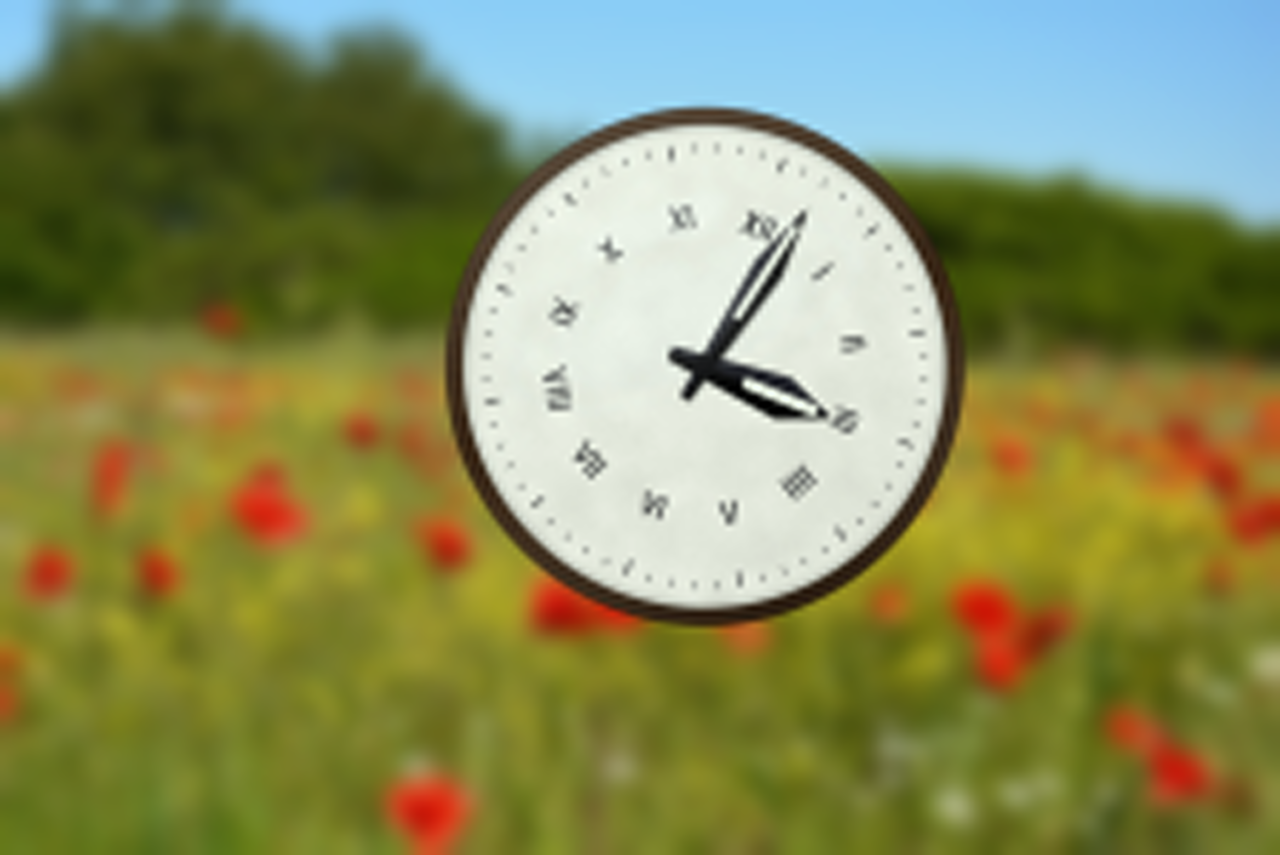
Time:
{"hour": 3, "minute": 2}
